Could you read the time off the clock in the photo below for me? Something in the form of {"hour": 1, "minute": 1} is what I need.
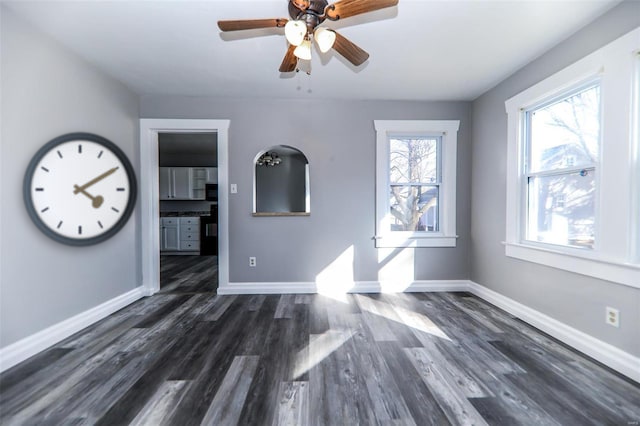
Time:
{"hour": 4, "minute": 10}
